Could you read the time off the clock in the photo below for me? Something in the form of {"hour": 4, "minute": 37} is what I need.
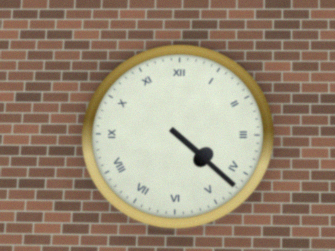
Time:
{"hour": 4, "minute": 22}
